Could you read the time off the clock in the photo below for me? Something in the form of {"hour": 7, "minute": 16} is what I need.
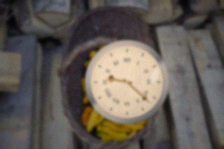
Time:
{"hour": 9, "minute": 22}
